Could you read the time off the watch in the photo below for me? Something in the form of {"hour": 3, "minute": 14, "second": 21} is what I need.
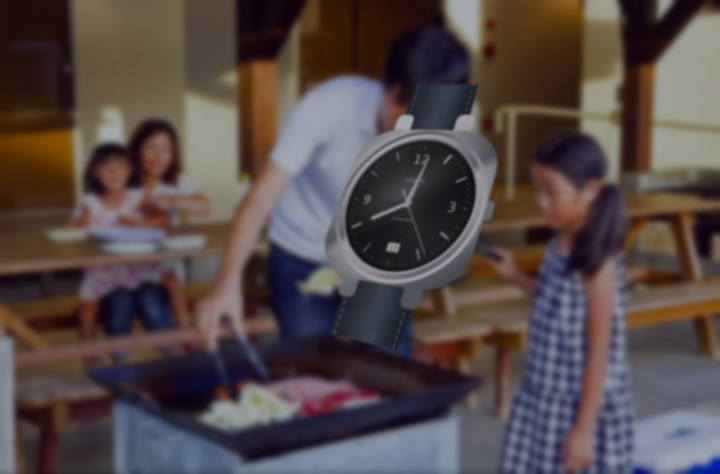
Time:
{"hour": 8, "minute": 1, "second": 24}
